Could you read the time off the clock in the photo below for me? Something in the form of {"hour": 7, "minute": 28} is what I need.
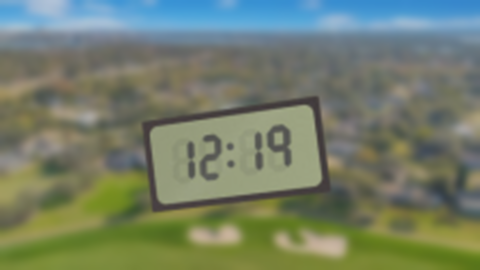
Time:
{"hour": 12, "minute": 19}
